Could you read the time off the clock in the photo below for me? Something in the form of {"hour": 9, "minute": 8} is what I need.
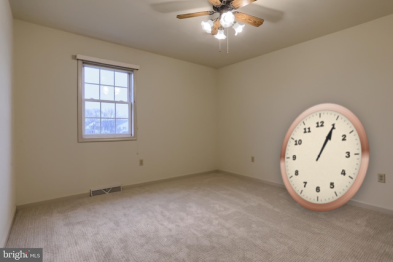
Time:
{"hour": 1, "minute": 5}
